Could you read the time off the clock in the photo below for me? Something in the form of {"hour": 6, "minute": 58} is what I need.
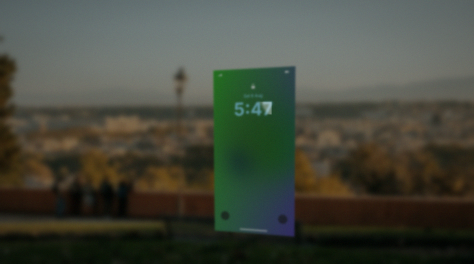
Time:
{"hour": 5, "minute": 47}
